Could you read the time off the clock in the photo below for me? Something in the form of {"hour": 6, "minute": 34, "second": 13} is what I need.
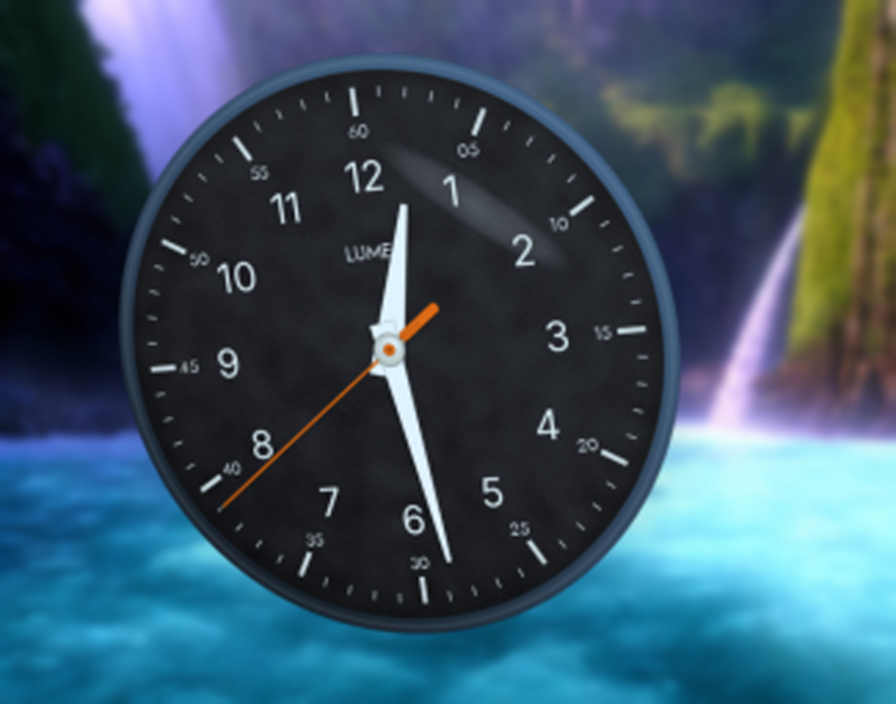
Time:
{"hour": 12, "minute": 28, "second": 39}
